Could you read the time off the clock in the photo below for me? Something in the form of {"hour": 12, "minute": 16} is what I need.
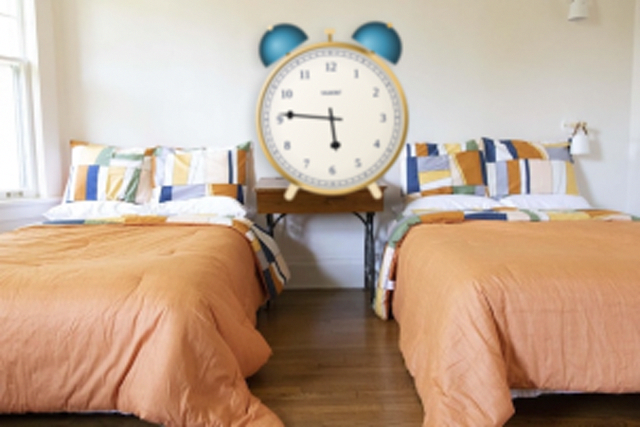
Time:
{"hour": 5, "minute": 46}
